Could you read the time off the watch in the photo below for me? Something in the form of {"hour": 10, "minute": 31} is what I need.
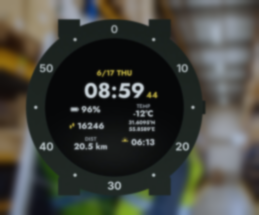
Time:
{"hour": 8, "minute": 59}
